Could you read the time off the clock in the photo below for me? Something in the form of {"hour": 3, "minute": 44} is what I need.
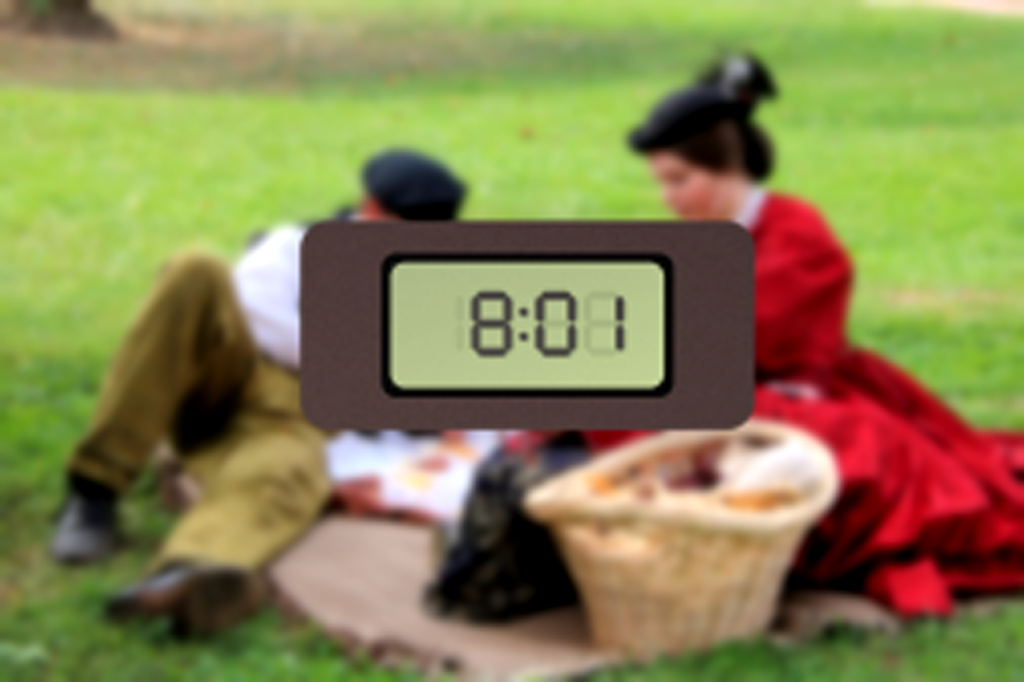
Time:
{"hour": 8, "minute": 1}
